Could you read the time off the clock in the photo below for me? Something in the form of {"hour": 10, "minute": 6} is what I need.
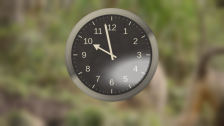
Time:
{"hour": 9, "minute": 58}
